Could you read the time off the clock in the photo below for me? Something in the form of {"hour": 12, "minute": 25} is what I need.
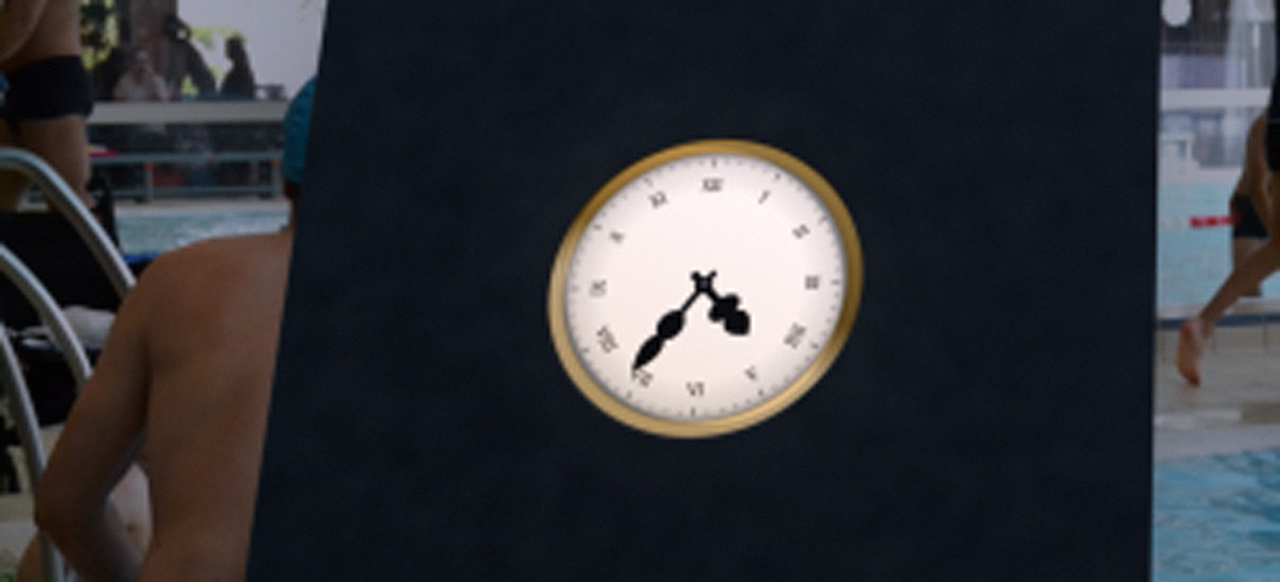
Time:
{"hour": 4, "minute": 36}
